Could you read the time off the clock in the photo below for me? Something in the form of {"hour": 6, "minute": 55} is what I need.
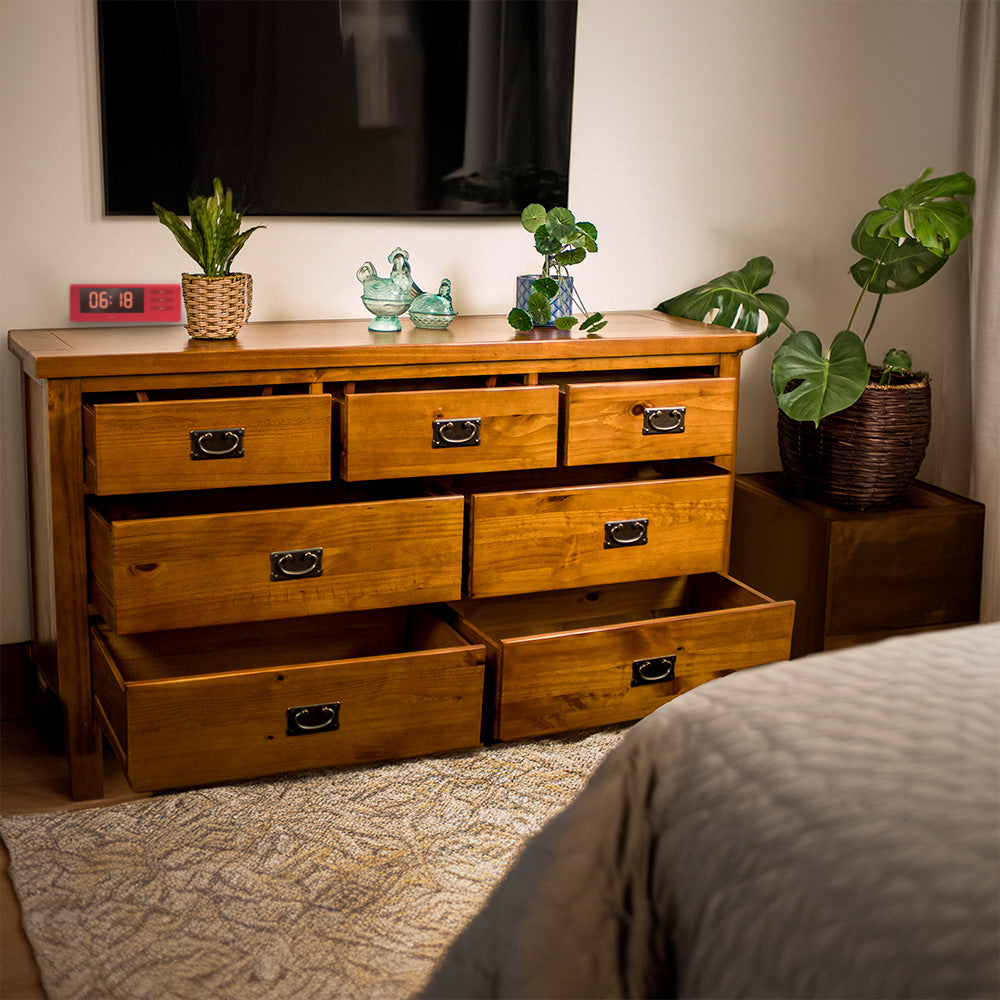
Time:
{"hour": 6, "minute": 18}
